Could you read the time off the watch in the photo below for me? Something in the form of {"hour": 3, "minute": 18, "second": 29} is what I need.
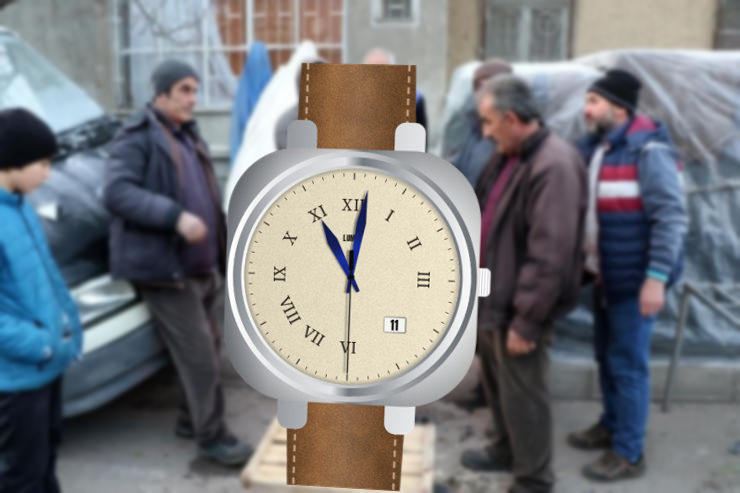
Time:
{"hour": 11, "minute": 1, "second": 30}
